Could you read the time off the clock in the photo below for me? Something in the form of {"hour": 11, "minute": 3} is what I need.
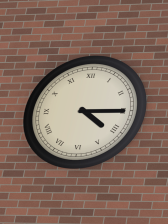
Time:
{"hour": 4, "minute": 15}
